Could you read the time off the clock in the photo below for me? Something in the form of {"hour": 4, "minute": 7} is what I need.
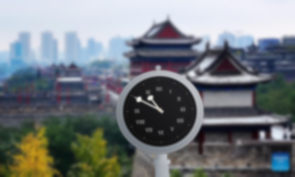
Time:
{"hour": 10, "minute": 50}
